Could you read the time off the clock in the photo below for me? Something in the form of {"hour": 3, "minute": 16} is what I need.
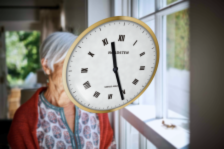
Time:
{"hour": 11, "minute": 26}
